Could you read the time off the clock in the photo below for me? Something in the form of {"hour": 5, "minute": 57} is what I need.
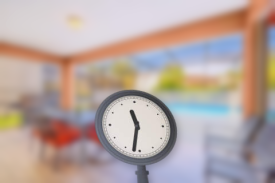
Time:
{"hour": 11, "minute": 32}
